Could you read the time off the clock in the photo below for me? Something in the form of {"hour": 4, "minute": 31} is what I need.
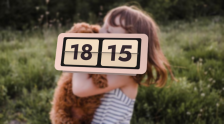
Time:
{"hour": 18, "minute": 15}
